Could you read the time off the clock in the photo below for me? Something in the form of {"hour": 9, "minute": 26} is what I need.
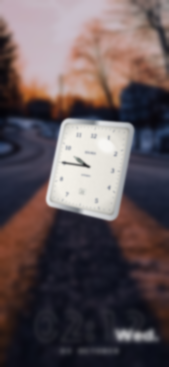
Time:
{"hour": 9, "minute": 45}
